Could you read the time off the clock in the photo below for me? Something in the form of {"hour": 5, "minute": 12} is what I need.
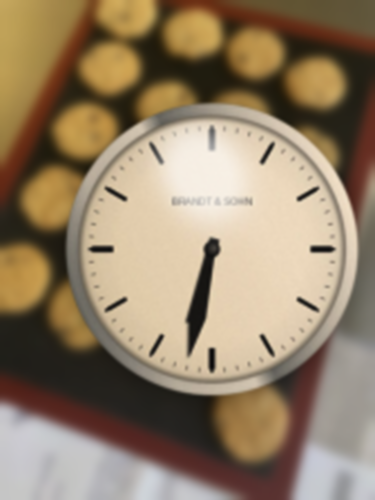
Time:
{"hour": 6, "minute": 32}
